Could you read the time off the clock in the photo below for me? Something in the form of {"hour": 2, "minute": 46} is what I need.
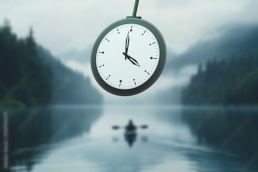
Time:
{"hour": 3, "minute": 59}
